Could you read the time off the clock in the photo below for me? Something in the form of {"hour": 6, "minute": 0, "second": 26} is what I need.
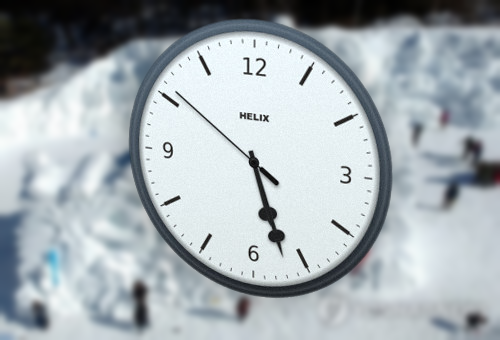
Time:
{"hour": 5, "minute": 26, "second": 51}
